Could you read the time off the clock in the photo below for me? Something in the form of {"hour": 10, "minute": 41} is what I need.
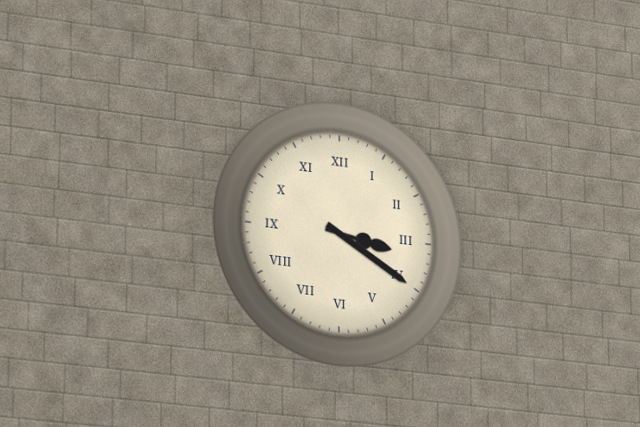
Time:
{"hour": 3, "minute": 20}
